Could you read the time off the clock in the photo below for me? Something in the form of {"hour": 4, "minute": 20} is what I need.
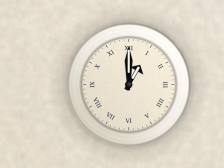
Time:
{"hour": 1, "minute": 0}
